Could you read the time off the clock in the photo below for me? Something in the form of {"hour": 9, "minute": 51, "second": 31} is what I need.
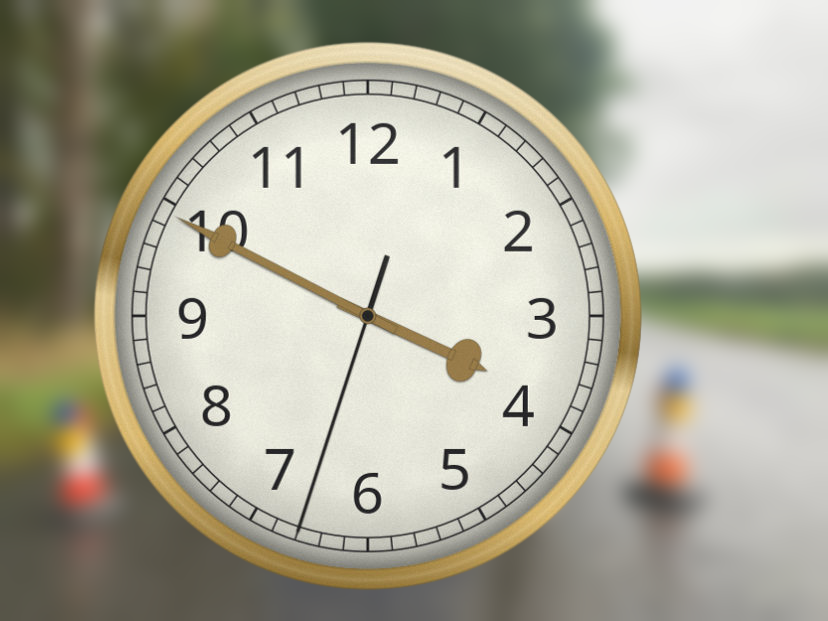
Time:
{"hour": 3, "minute": 49, "second": 33}
